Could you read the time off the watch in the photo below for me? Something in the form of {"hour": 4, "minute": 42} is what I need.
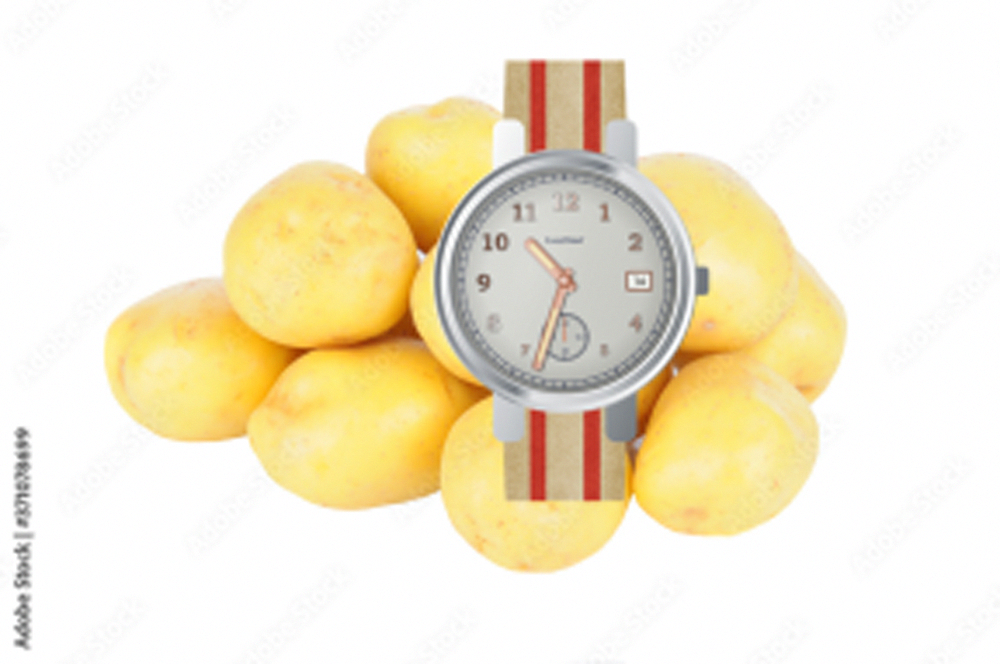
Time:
{"hour": 10, "minute": 33}
